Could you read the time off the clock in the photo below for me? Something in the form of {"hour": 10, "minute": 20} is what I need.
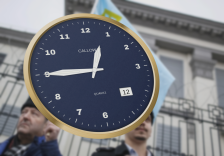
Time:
{"hour": 12, "minute": 45}
